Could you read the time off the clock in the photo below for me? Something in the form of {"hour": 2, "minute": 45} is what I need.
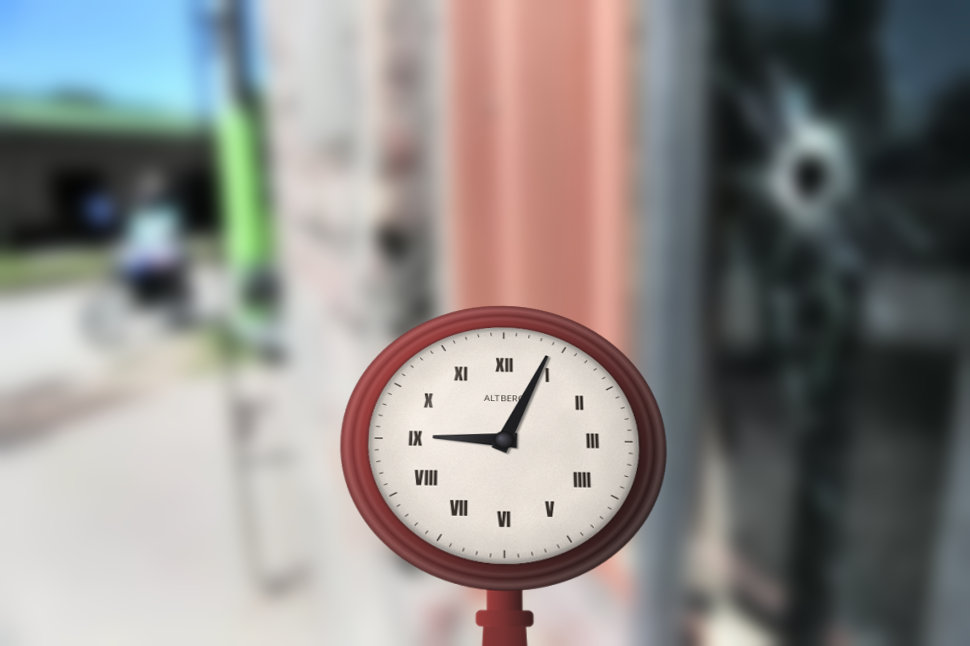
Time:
{"hour": 9, "minute": 4}
